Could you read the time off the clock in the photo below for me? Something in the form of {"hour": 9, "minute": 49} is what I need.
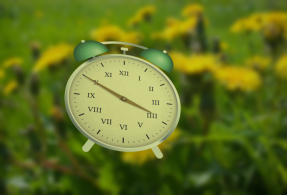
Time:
{"hour": 3, "minute": 50}
